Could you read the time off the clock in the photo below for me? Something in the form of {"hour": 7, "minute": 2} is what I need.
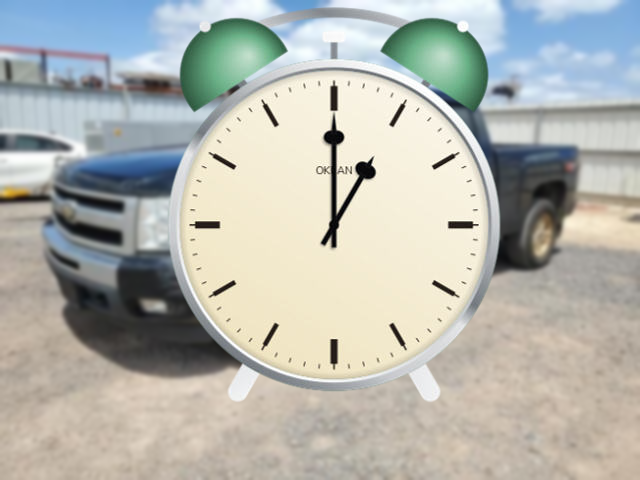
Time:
{"hour": 1, "minute": 0}
